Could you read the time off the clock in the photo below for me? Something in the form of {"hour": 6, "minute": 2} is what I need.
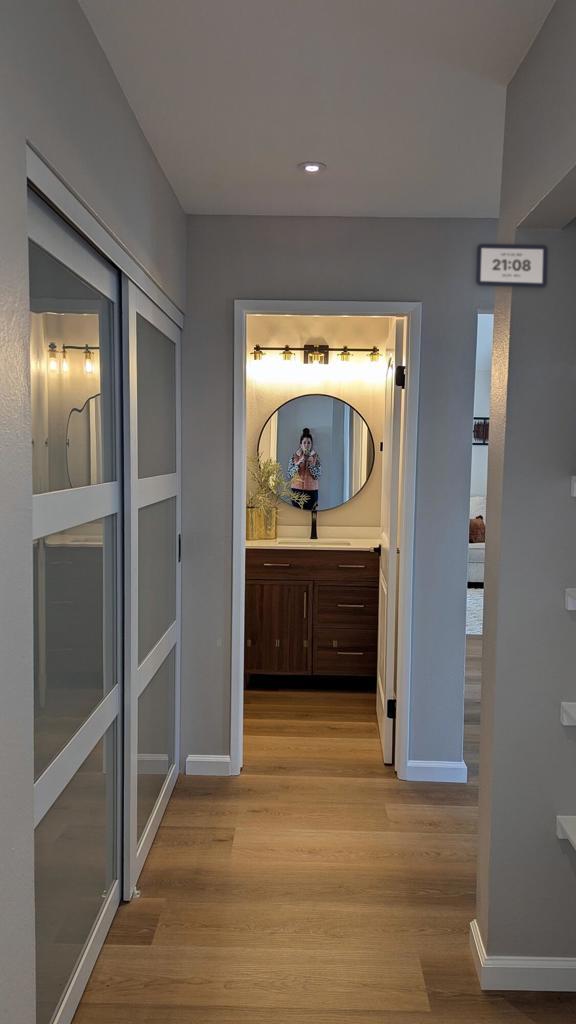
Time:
{"hour": 21, "minute": 8}
